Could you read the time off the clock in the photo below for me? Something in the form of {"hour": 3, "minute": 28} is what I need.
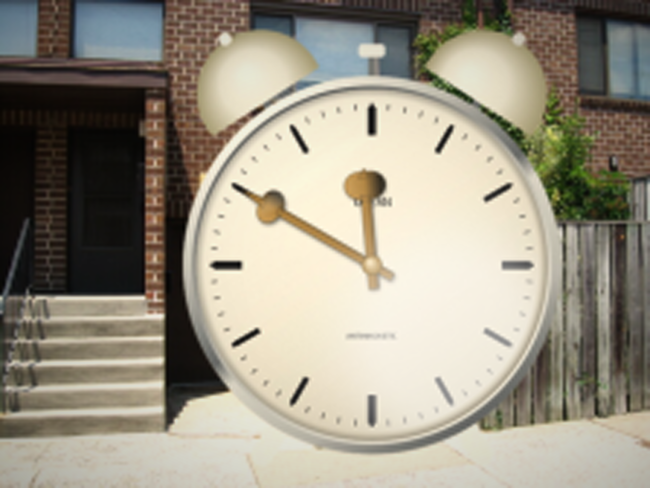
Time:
{"hour": 11, "minute": 50}
